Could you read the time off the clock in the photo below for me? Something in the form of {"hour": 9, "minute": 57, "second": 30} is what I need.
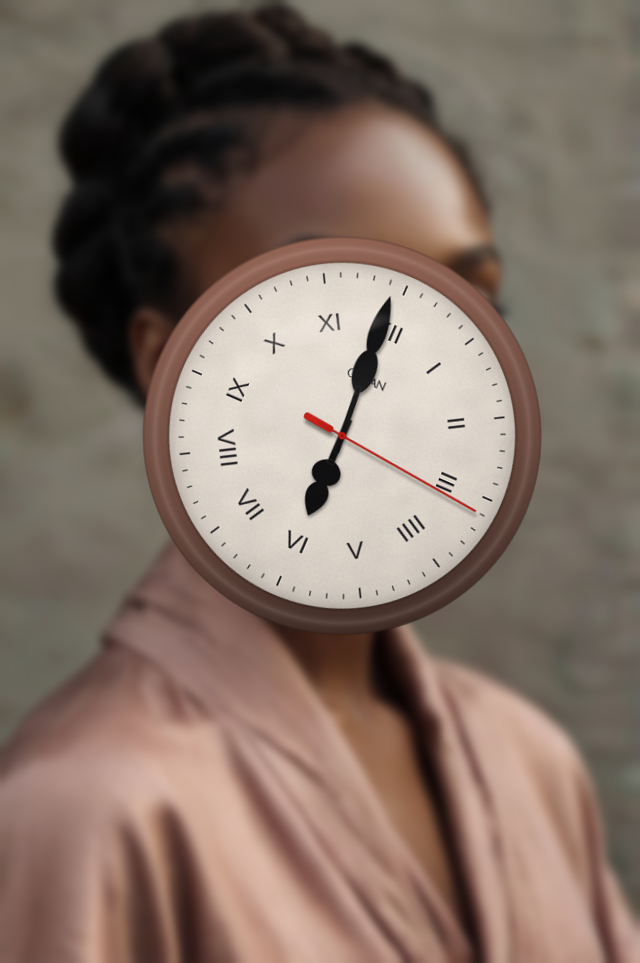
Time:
{"hour": 5, "minute": 59, "second": 16}
